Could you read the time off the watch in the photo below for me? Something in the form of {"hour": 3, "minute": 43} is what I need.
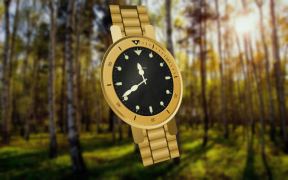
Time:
{"hour": 11, "minute": 41}
